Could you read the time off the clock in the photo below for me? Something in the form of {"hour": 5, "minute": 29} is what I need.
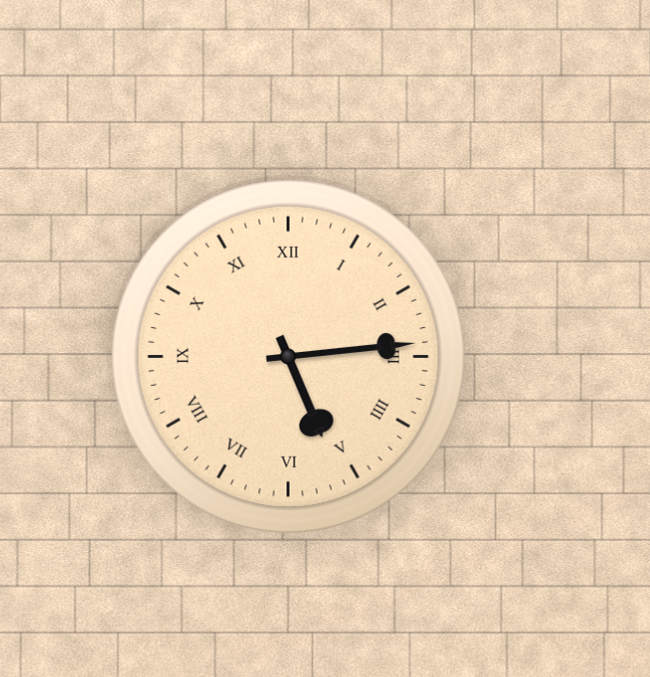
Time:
{"hour": 5, "minute": 14}
